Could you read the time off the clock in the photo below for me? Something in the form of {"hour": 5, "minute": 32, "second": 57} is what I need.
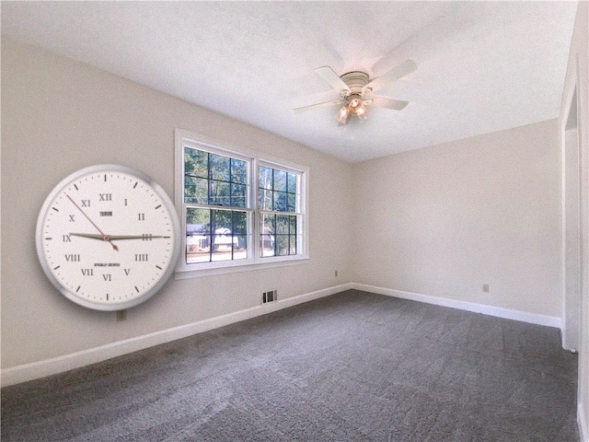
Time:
{"hour": 9, "minute": 14, "second": 53}
